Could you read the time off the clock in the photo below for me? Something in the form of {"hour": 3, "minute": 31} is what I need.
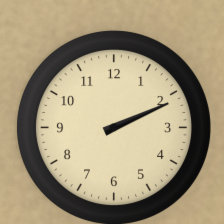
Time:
{"hour": 2, "minute": 11}
